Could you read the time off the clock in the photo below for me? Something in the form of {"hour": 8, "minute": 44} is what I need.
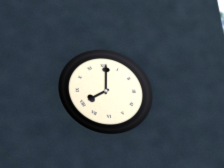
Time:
{"hour": 8, "minute": 1}
